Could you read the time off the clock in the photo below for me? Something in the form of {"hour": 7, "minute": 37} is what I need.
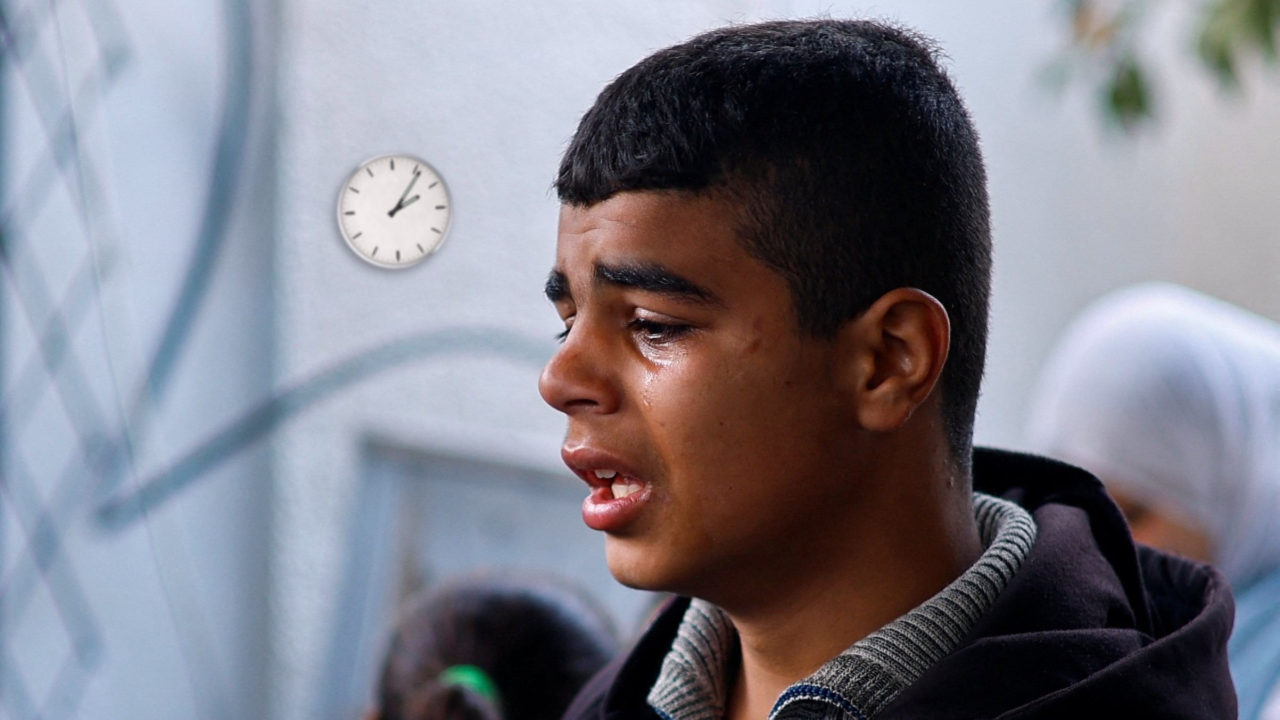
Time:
{"hour": 2, "minute": 6}
